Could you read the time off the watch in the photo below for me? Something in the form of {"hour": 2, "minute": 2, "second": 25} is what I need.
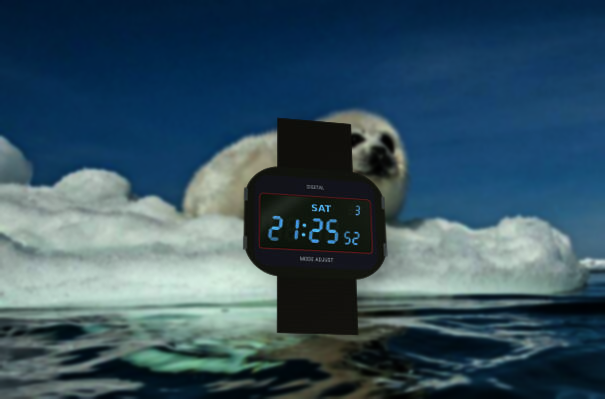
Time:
{"hour": 21, "minute": 25, "second": 52}
